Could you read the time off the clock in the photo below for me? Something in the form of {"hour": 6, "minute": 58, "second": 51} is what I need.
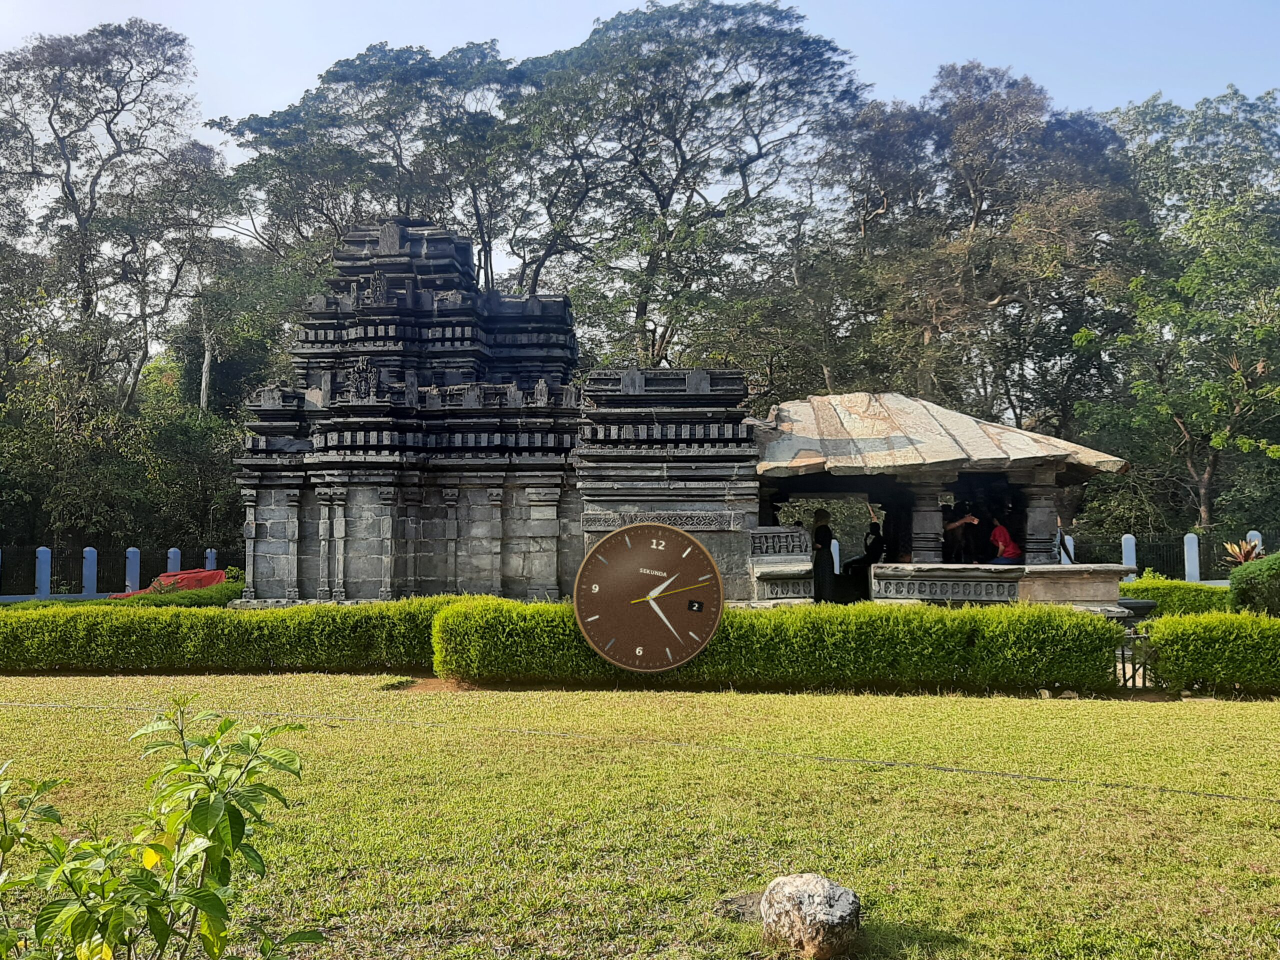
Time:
{"hour": 1, "minute": 22, "second": 11}
